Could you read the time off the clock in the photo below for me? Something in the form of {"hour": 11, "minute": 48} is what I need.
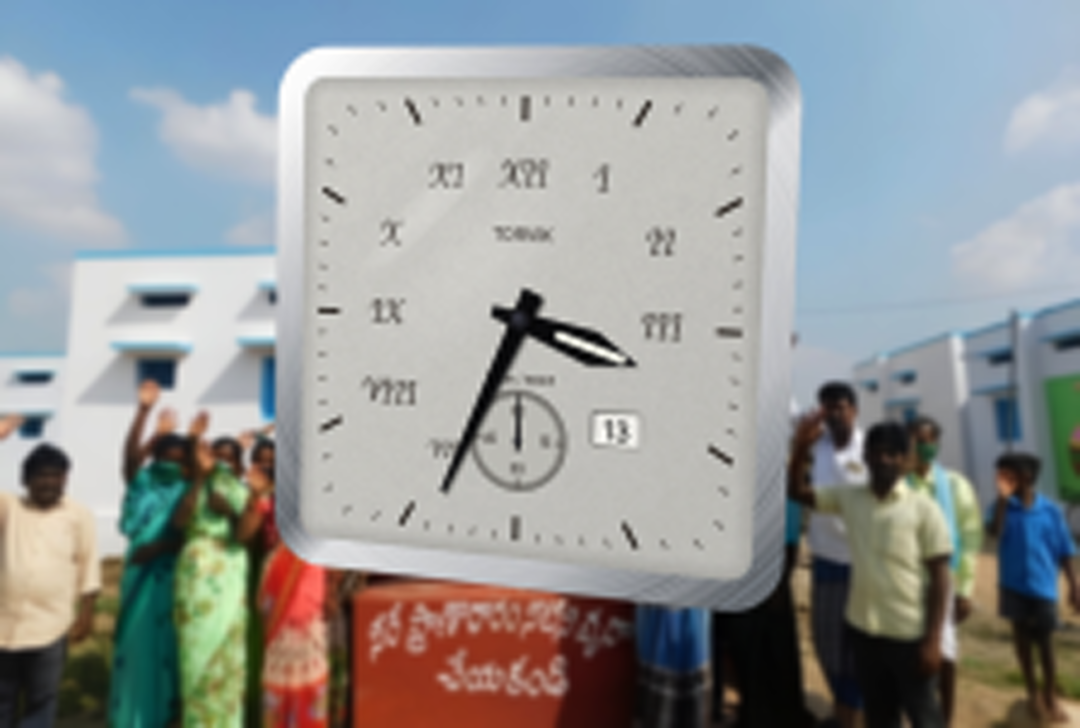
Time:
{"hour": 3, "minute": 34}
